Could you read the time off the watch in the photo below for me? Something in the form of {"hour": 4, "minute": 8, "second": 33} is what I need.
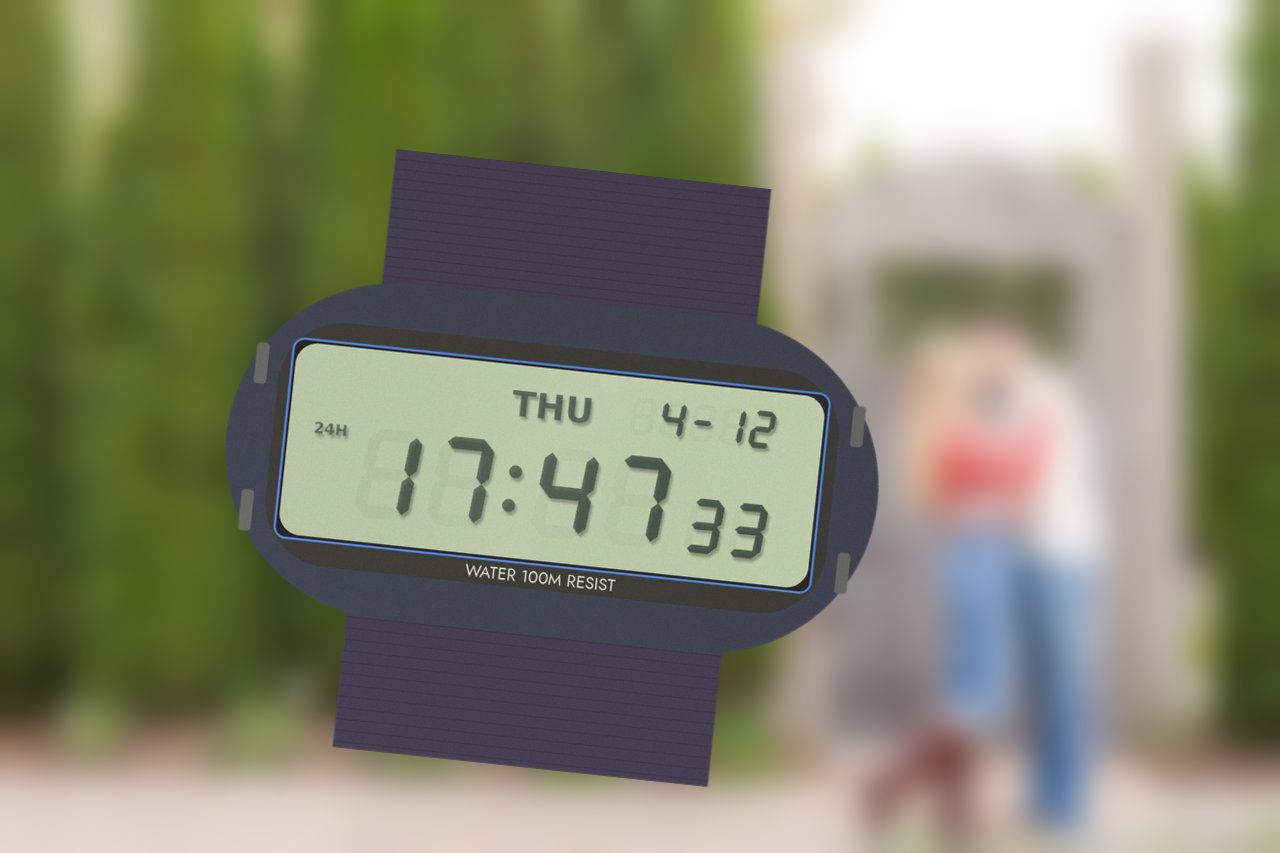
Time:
{"hour": 17, "minute": 47, "second": 33}
